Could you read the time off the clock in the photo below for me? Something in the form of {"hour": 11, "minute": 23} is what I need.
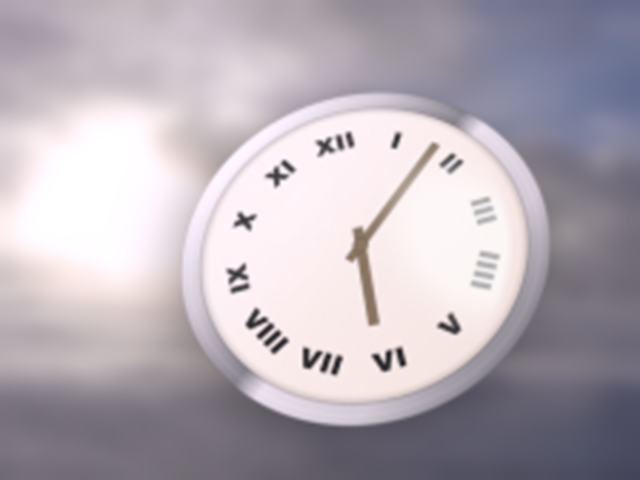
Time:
{"hour": 6, "minute": 8}
